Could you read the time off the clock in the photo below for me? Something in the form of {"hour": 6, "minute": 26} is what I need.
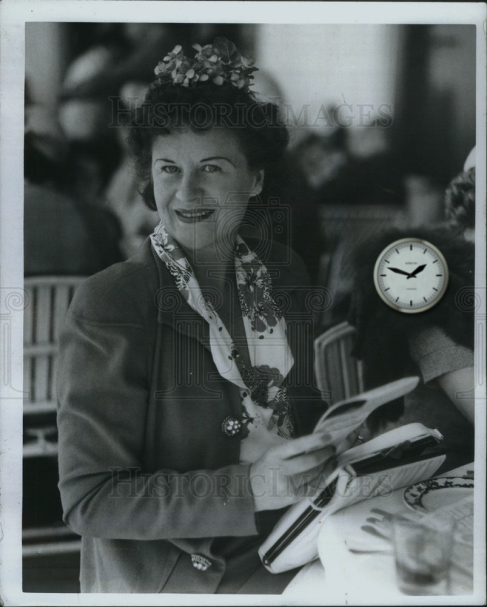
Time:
{"hour": 1, "minute": 48}
